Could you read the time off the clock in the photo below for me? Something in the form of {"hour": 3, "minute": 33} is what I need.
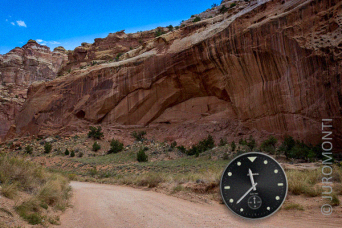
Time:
{"hour": 11, "minute": 38}
